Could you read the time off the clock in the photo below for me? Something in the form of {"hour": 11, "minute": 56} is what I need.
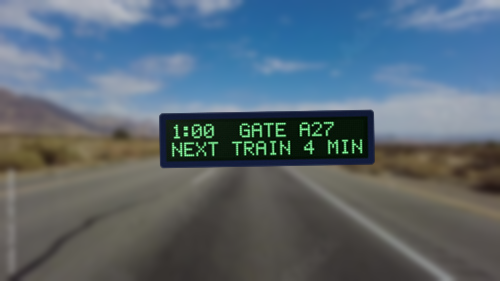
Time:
{"hour": 1, "minute": 0}
